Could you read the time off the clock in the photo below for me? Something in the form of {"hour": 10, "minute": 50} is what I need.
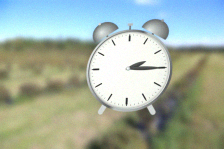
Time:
{"hour": 2, "minute": 15}
